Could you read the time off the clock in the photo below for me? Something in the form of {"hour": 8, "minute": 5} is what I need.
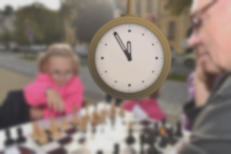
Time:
{"hour": 11, "minute": 55}
